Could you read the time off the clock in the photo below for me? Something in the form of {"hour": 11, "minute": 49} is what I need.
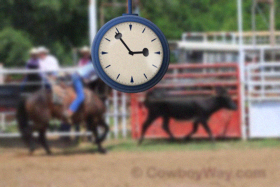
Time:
{"hour": 2, "minute": 54}
